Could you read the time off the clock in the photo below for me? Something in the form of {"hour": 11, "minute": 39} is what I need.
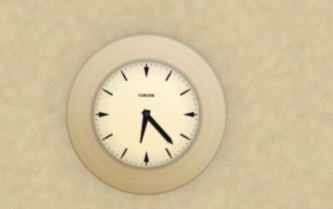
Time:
{"hour": 6, "minute": 23}
